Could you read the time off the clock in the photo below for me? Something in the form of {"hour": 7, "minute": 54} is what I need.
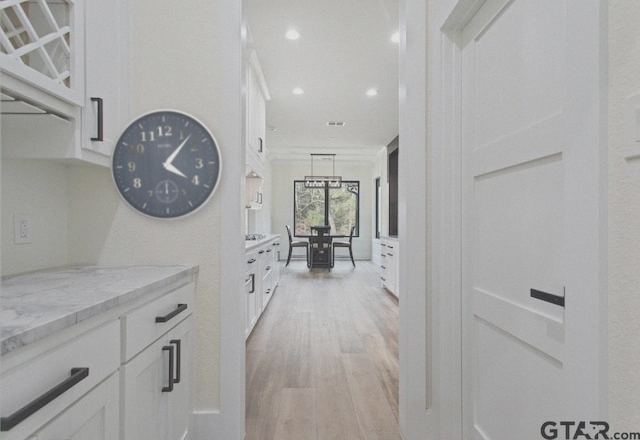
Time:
{"hour": 4, "minute": 7}
